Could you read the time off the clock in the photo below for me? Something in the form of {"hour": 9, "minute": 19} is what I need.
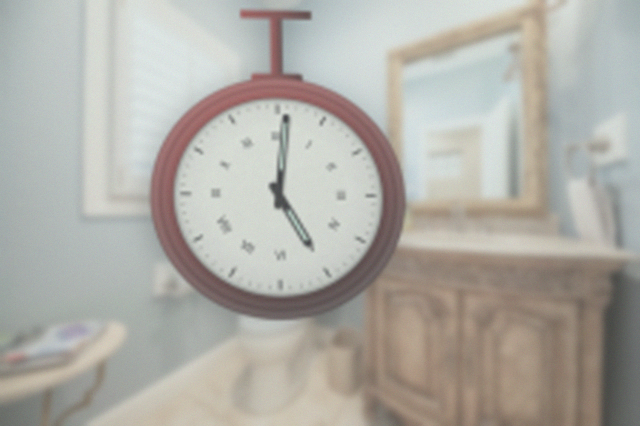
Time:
{"hour": 5, "minute": 1}
